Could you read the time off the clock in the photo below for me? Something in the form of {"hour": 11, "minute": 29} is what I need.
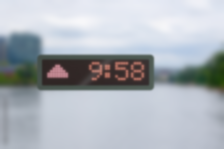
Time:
{"hour": 9, "minute": 58}
